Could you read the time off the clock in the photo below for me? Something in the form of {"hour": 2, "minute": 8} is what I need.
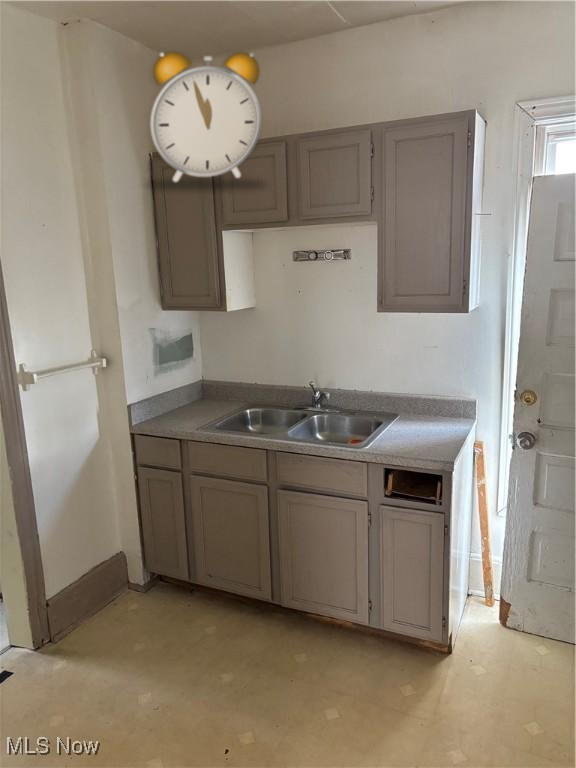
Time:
{"hour": 11, "minute": 57}
